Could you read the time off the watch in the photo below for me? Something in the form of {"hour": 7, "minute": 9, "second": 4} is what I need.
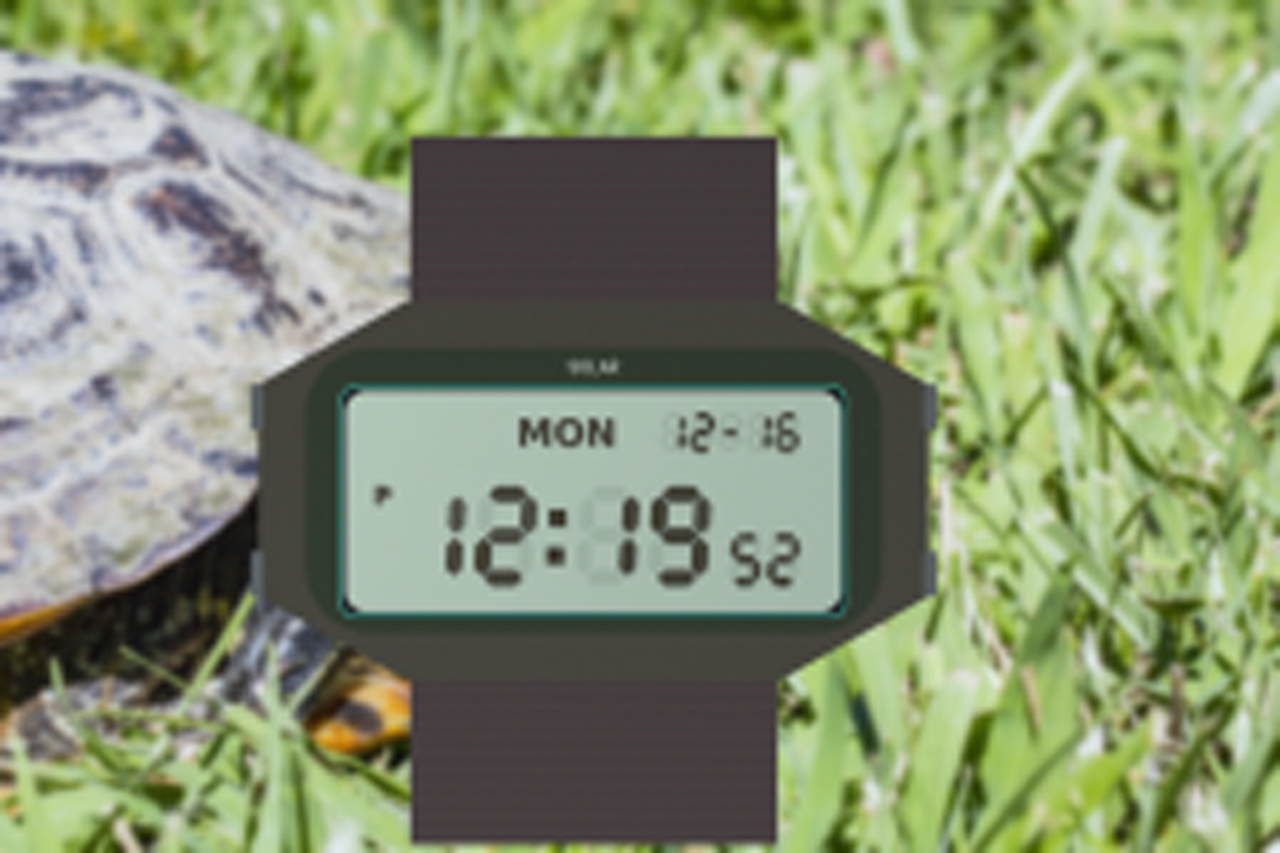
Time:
{"hour": 12, "minute": 19, "second": 52}
